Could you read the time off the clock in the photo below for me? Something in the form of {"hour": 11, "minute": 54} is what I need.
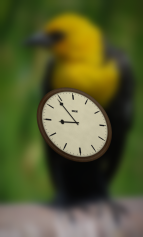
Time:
{"hour": 8, "minute": 54}
